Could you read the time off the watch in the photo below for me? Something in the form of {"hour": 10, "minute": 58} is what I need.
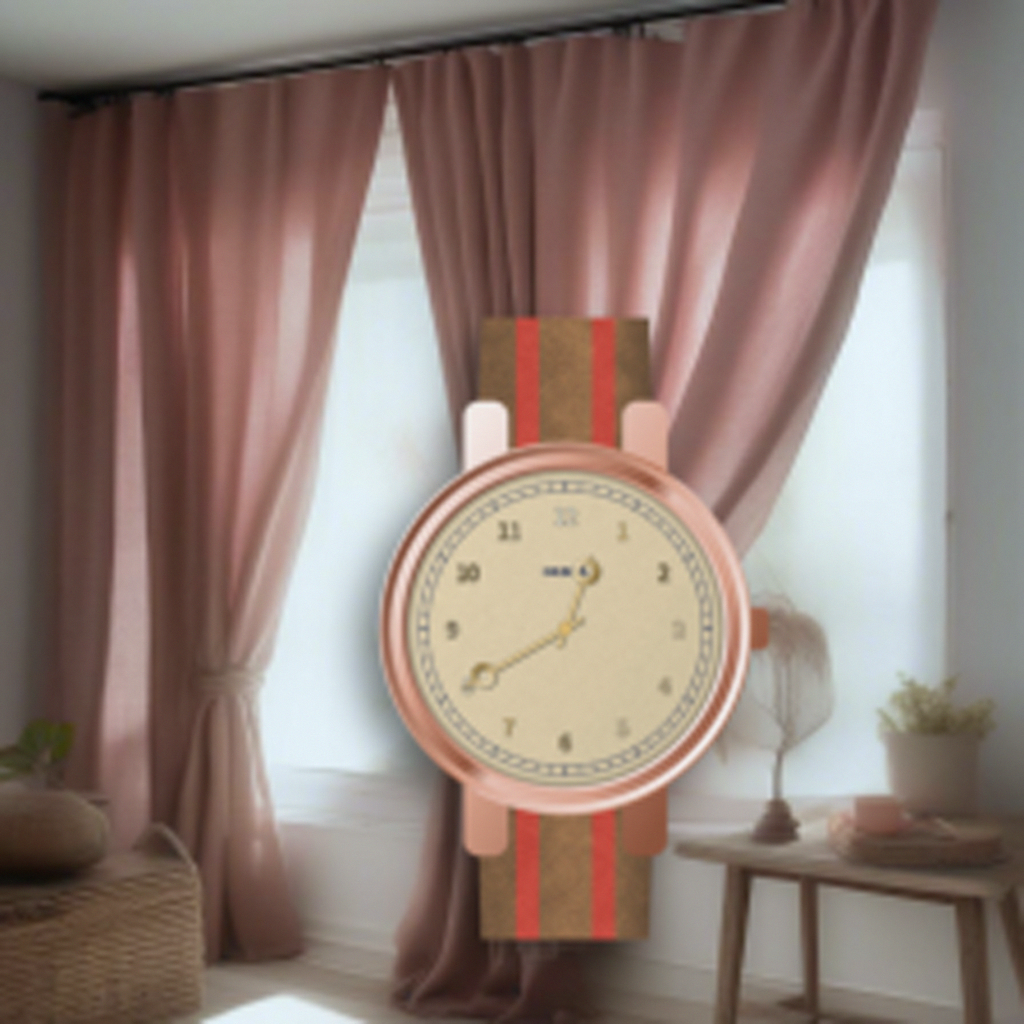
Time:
{"hour": 12, "minute": 40}
